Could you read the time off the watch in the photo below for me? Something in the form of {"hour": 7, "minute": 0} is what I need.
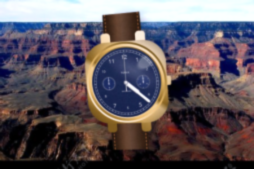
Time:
{"hour": 4, "minute": 22}
